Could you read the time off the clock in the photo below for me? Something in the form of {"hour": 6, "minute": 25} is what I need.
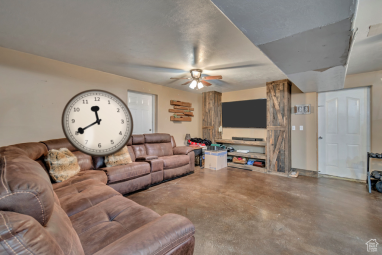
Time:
{"hour": 11, "minute": 40}
